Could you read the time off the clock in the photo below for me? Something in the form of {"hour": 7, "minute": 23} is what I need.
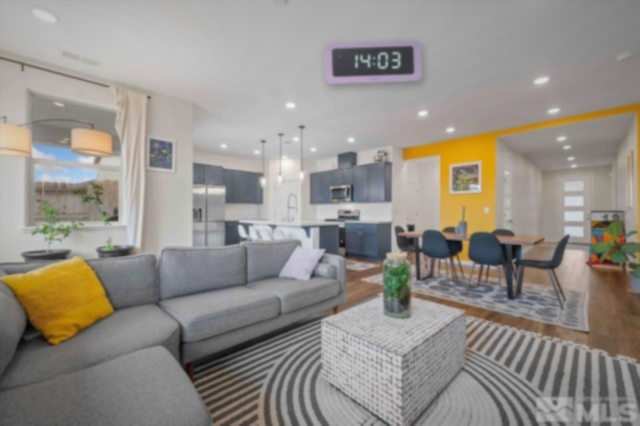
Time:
{"hour": 14, "minute": 3}
